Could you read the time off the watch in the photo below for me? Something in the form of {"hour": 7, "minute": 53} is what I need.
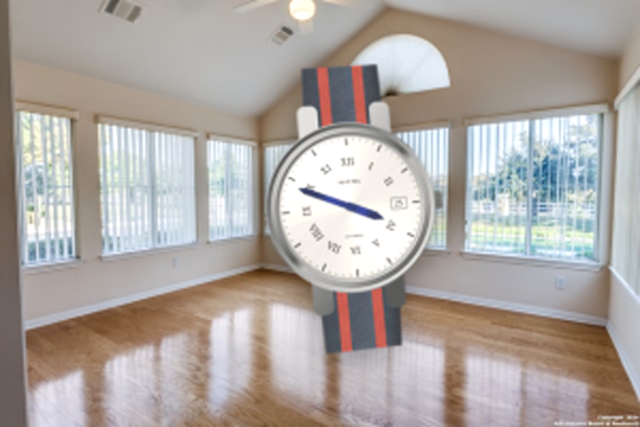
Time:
{"hour": 3, "minute": 49}
